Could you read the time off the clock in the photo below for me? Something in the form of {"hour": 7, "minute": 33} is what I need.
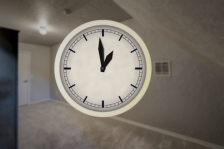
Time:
{"hour": 12, "minute": 59}
